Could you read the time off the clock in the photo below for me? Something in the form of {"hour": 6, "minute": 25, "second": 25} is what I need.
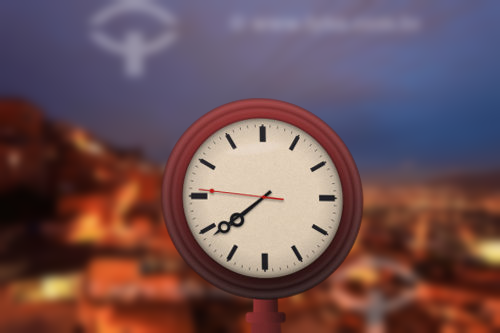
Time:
{"hour": 7, "minute": 38, "second": 46}
